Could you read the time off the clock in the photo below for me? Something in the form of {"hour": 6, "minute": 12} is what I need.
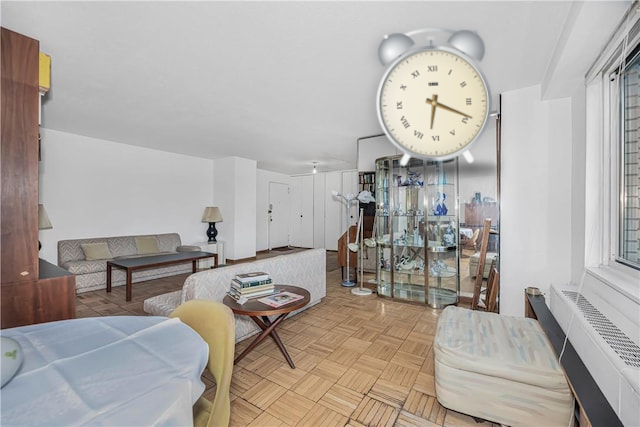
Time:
{"hour": 6, "minute": 19}
